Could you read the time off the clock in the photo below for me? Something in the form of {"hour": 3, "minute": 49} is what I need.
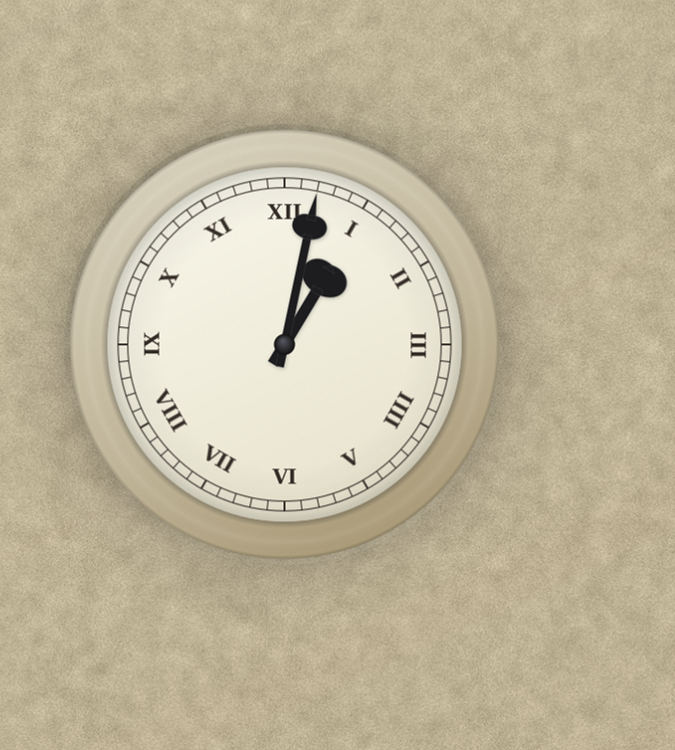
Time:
{"hour": 1, "minute": 2}
